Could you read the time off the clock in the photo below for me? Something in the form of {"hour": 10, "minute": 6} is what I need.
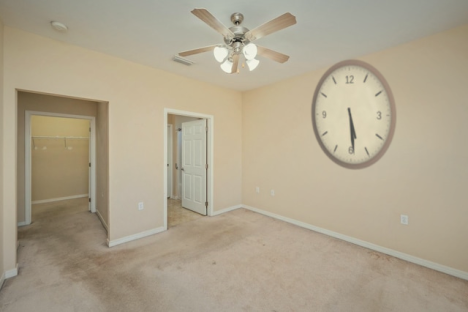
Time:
{"hour": 5, "minute": 29}
